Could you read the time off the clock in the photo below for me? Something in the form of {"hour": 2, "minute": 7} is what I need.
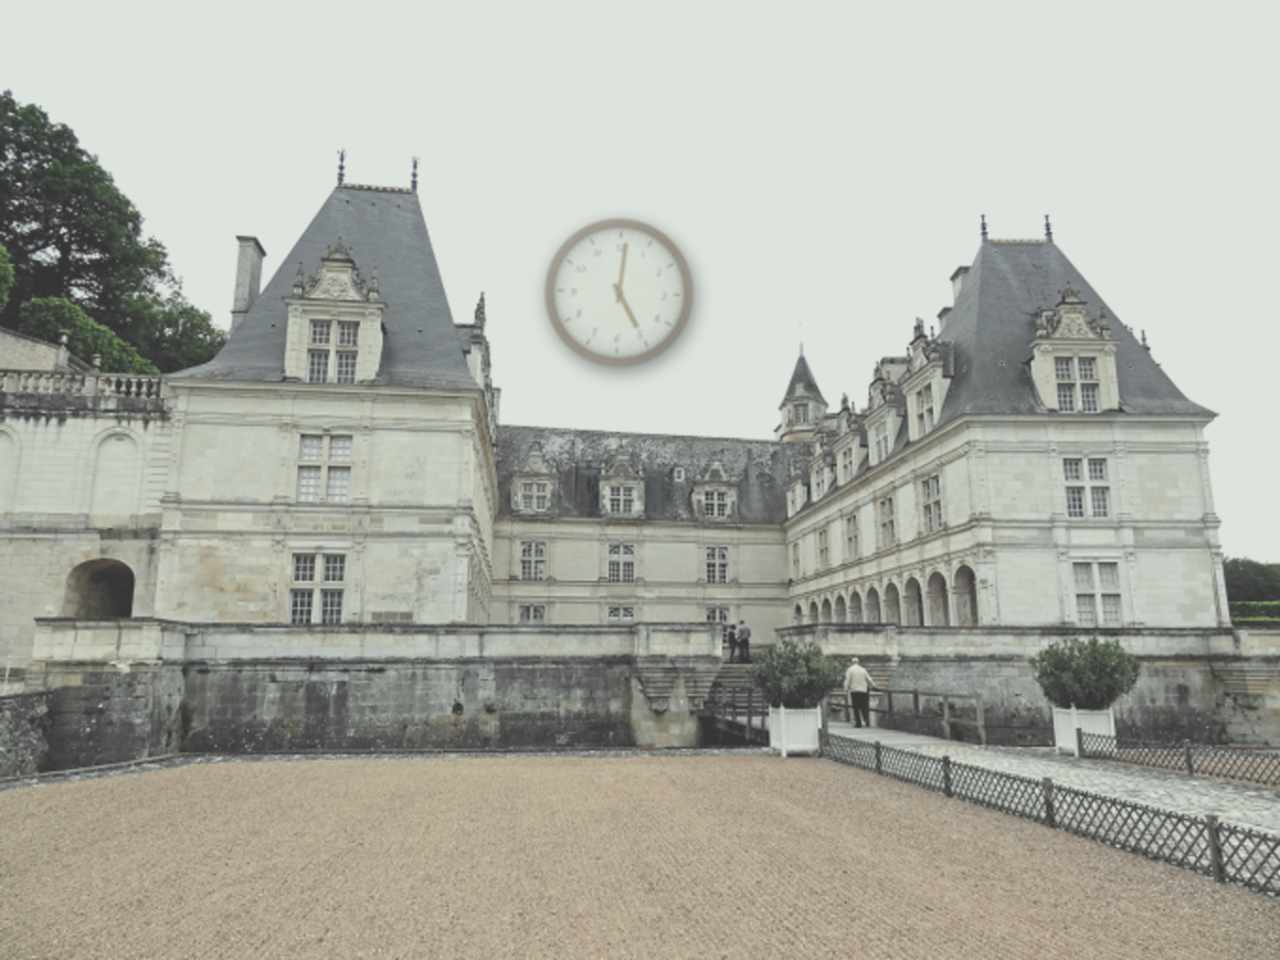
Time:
{"hour": 5, "minute": 1}
